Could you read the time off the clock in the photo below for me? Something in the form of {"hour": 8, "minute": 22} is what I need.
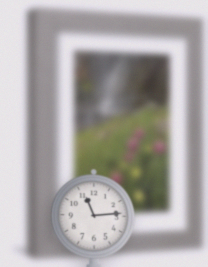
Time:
{"hour": 11, "minute": 14}
